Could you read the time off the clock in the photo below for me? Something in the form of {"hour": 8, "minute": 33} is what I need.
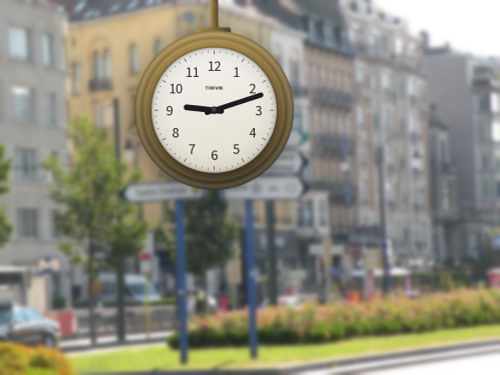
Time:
{"hour": 9, "minute": 12}
